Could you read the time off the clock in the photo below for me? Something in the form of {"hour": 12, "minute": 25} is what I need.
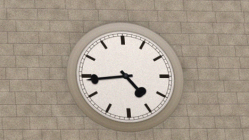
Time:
{"hour": 4, "minute": 44}
